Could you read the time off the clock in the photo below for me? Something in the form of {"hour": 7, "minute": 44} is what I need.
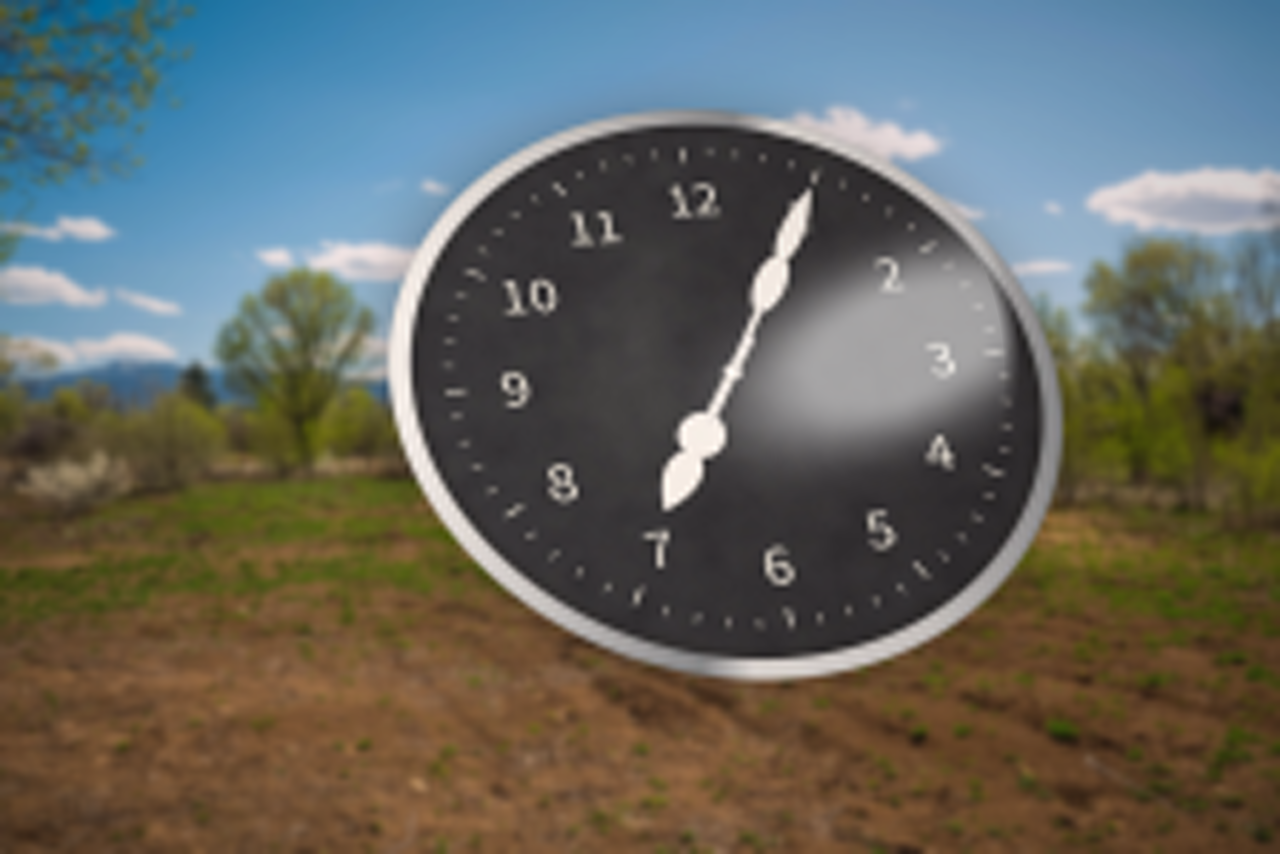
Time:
{"hour": 7, "minute": 5}
